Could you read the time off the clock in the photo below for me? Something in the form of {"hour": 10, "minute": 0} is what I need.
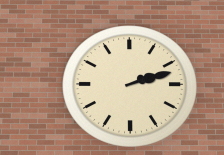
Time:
{"hour": 2, "minute": 12}
